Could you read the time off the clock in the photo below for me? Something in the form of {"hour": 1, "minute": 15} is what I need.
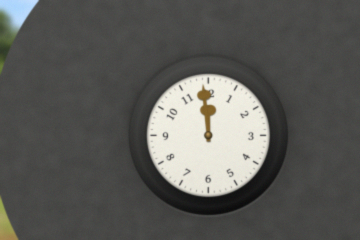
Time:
{"hour": 11, "minute": 59}
